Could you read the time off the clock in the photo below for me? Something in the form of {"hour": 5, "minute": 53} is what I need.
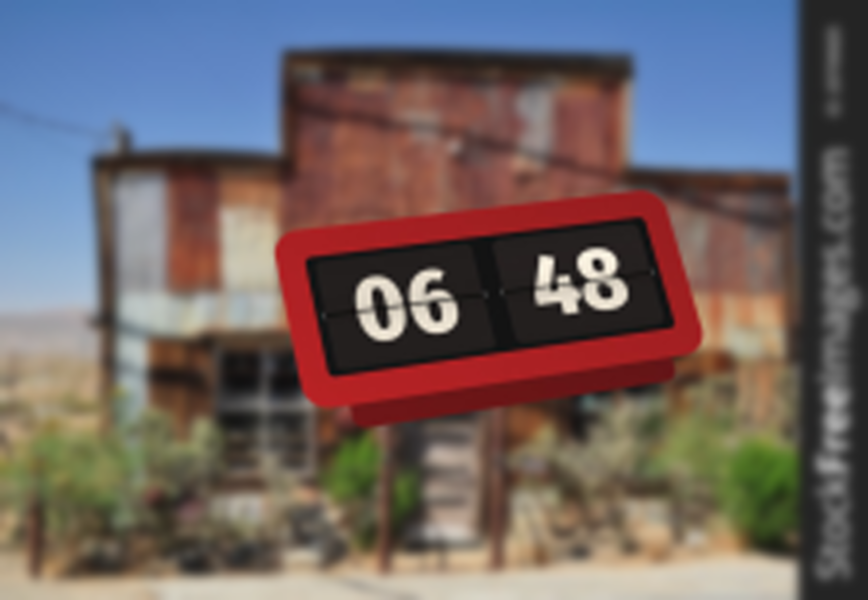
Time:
{"hour": 6, "minute": 48}
